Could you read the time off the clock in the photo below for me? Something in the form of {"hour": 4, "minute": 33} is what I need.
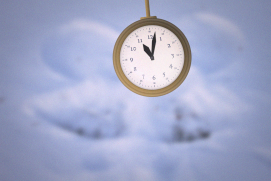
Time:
{"hour": 11, "minute": 2}
